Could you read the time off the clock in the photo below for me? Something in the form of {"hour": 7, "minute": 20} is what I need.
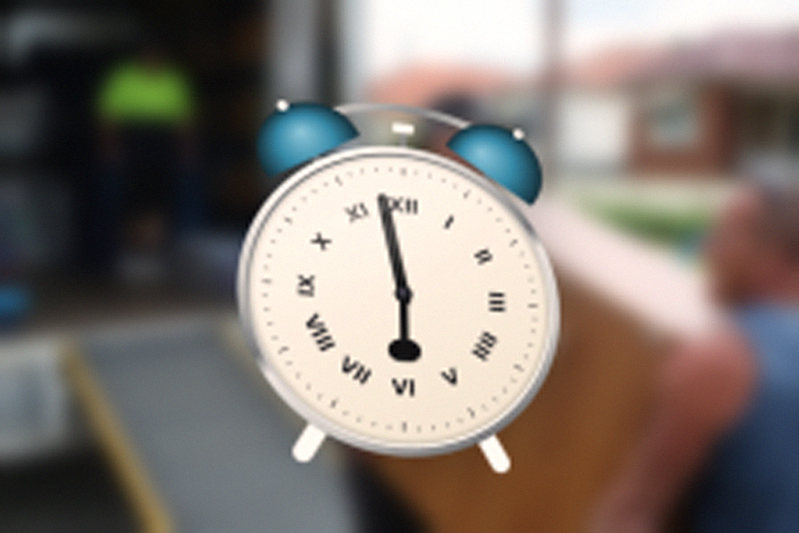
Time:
{"hour": 5, "minute": 58}
